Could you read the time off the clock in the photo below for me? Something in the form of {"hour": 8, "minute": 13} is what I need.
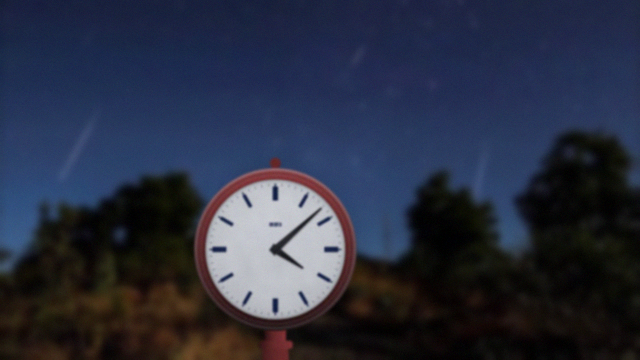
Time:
{"hour": 4, "minute": 8}
